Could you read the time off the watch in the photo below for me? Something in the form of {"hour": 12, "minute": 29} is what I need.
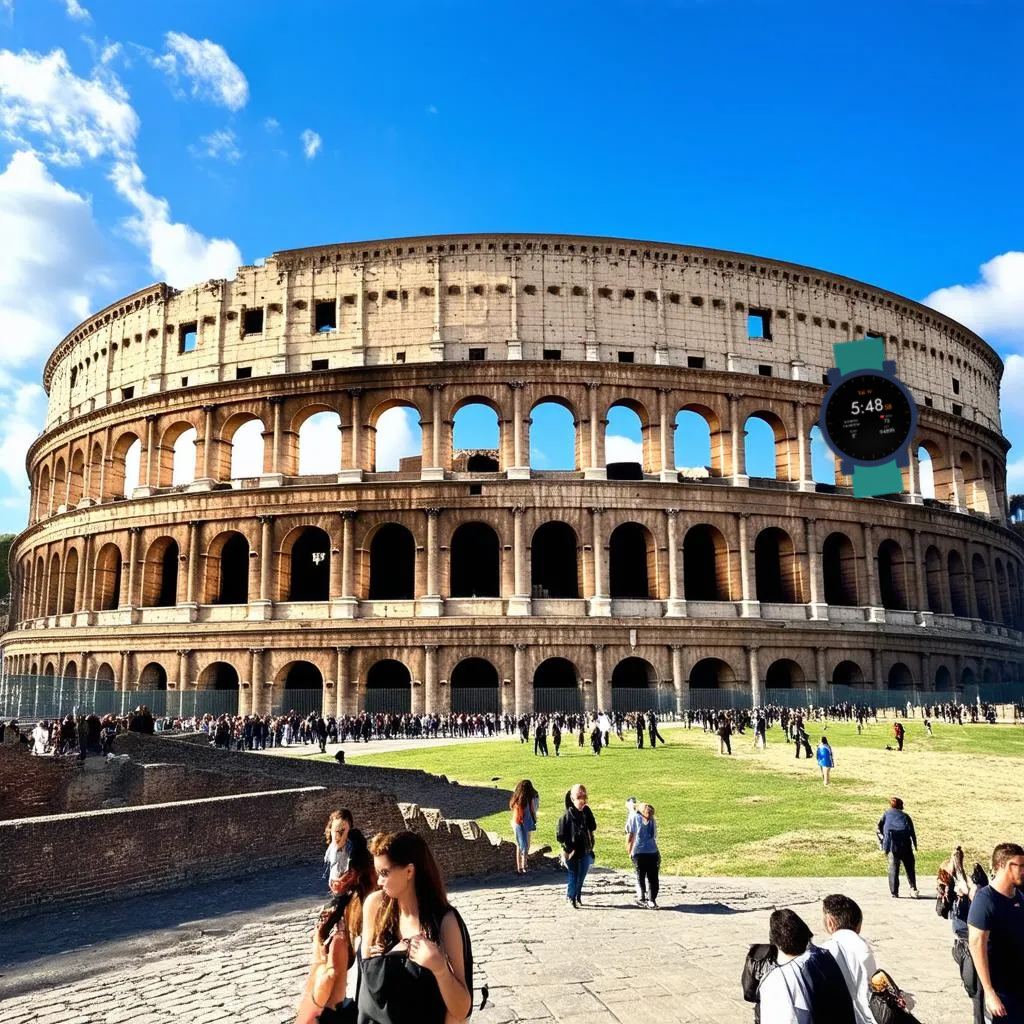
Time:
{"hour": 5, "minute": 48}
